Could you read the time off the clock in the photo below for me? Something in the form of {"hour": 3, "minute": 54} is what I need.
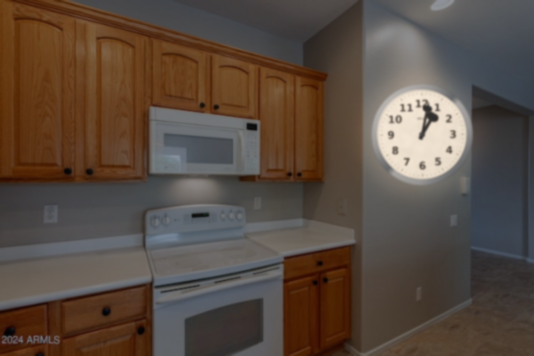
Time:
{"hour": 1, "minute": 2}
